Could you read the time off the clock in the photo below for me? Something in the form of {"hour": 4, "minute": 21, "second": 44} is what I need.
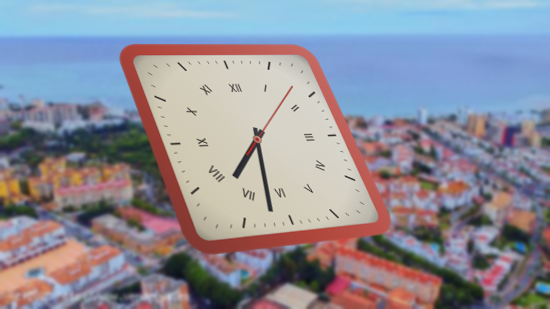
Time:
{"hour": 7, "minute": 32, "second": 8}
